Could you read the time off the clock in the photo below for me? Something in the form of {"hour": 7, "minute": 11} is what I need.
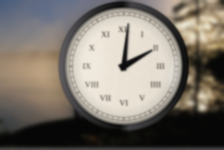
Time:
{"hour": 2, "minute": 1}
